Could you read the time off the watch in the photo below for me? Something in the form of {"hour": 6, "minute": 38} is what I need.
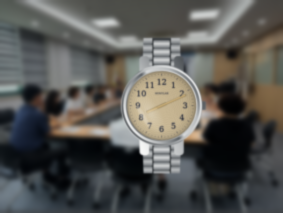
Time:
{"hour": 8, "minute": 11}
